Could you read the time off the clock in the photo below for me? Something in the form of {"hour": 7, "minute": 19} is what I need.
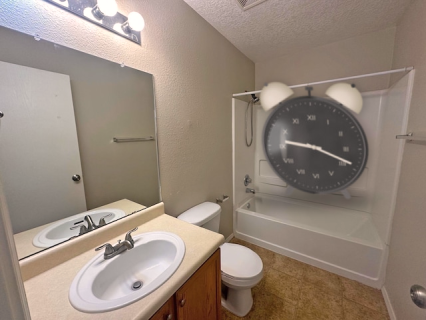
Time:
{"hour": 9, "minute": 19}
